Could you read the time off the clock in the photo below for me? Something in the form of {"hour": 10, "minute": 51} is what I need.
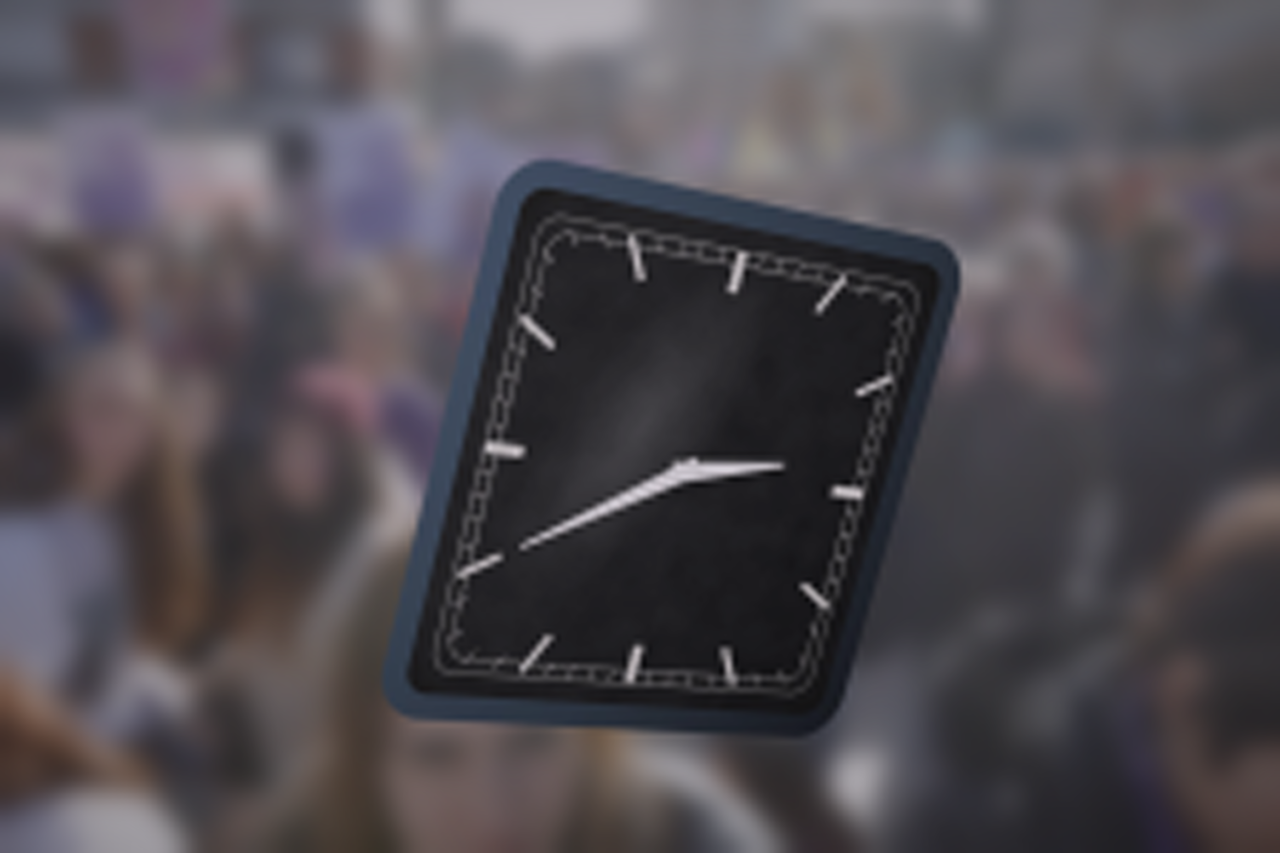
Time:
{"hour": 2, "minute": 40}
